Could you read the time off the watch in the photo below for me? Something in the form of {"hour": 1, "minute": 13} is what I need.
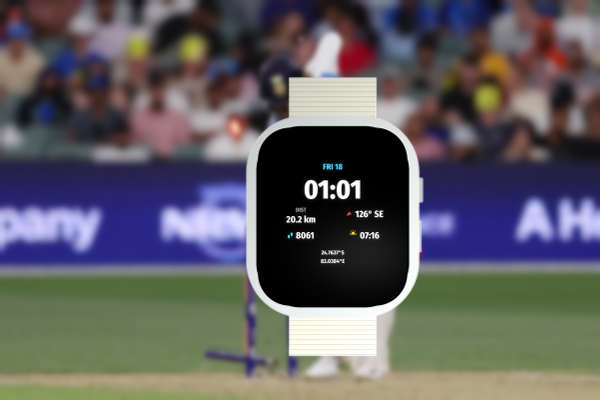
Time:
{"hour": 1, "minute": 1}
